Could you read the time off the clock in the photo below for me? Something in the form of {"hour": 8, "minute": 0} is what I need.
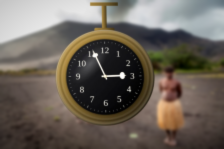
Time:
{"hour": 2, "minute": 56}
